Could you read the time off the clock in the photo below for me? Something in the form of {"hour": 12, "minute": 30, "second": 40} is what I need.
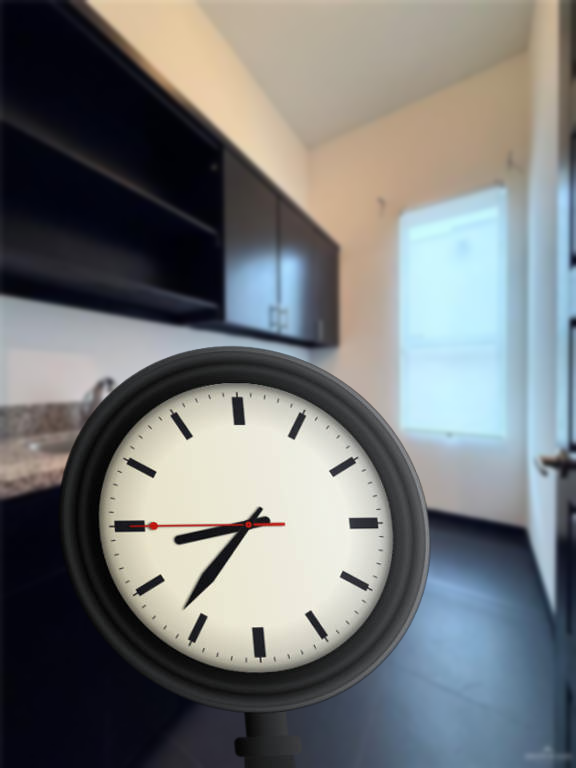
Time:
{"hour": 8, "minute": 36, "second": 45}
